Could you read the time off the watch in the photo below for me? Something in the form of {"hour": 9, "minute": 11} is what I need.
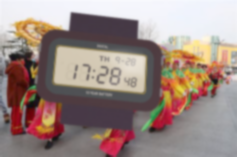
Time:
{"hour": 17, "minute": 28}
